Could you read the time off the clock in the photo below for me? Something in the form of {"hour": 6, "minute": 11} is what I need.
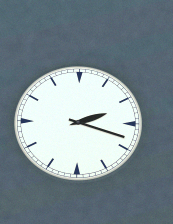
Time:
{"hour": 2, "minute": 18}
